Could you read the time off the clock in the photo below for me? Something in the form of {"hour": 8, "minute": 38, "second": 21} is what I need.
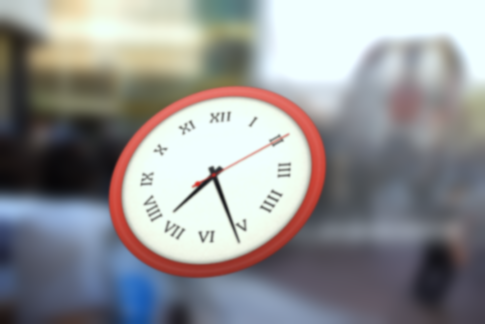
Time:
{"hour": 7, "minute": 26, "second": 10}
